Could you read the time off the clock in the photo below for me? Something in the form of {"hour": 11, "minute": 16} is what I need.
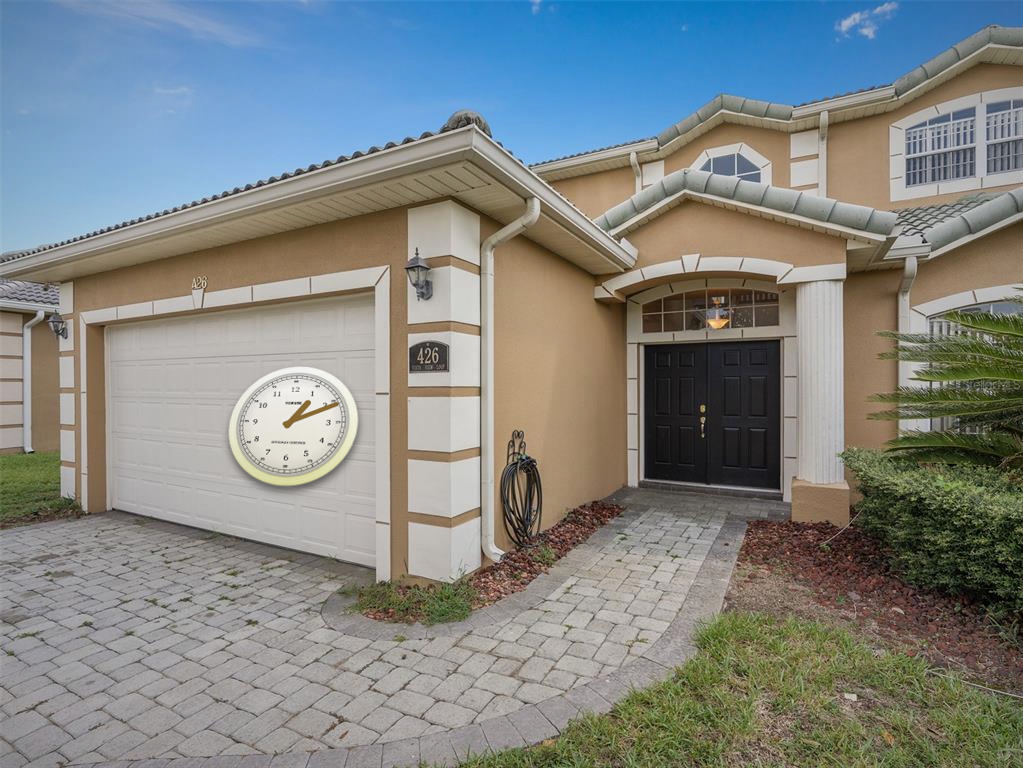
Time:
{"hour": 1, "minute": 11}
